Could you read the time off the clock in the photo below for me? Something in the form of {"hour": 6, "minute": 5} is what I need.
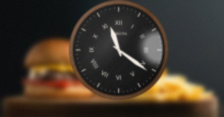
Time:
{"hour": 11, "minute": 21}
